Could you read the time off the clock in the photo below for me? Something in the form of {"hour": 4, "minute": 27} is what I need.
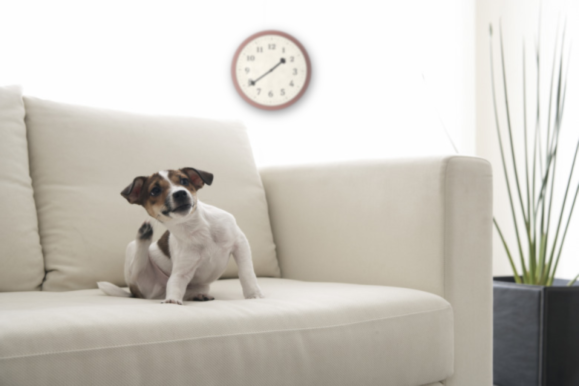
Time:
{"hour": 1, "minute": 39}
